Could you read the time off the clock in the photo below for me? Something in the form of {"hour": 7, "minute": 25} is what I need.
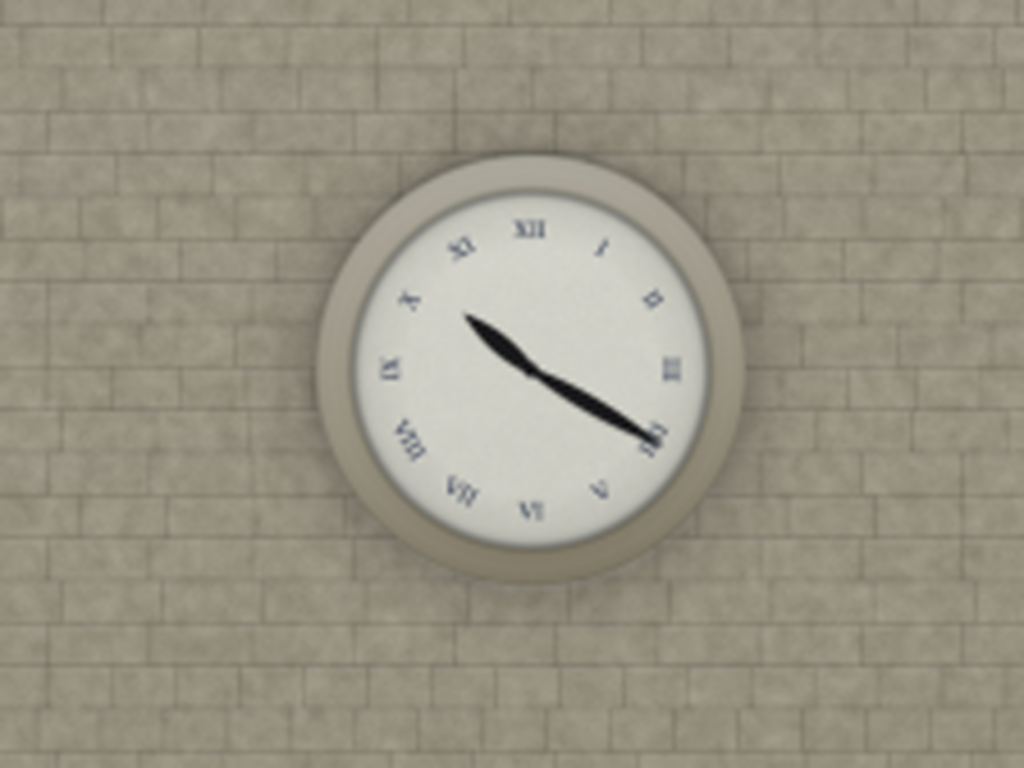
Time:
{"hour": 10, "minute": 20}
